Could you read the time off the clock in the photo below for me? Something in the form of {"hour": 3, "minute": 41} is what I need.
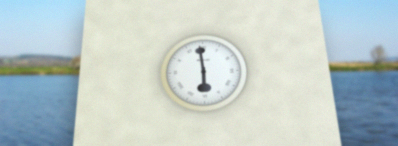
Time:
{"hour": 5, "minute": 59}
